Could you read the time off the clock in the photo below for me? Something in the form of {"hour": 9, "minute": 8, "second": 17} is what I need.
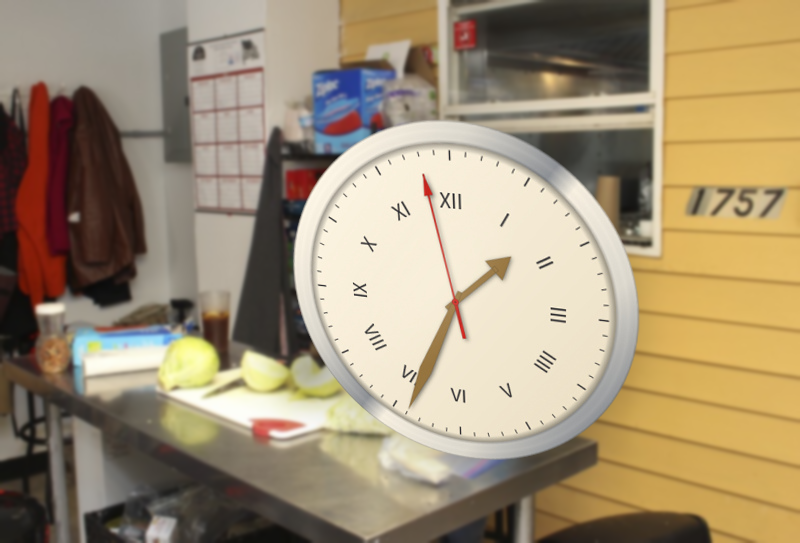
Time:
{"hour": 1, "minute": 33, "second": 58}
